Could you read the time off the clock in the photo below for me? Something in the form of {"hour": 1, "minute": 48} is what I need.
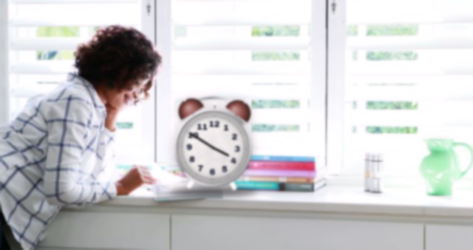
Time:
{"hour": 3, "minute": 50}
